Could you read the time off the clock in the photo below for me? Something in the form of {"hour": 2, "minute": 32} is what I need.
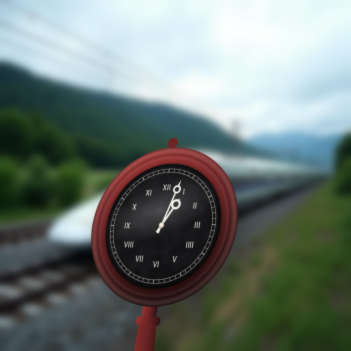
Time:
{"hour": 1, "minute": 3}
